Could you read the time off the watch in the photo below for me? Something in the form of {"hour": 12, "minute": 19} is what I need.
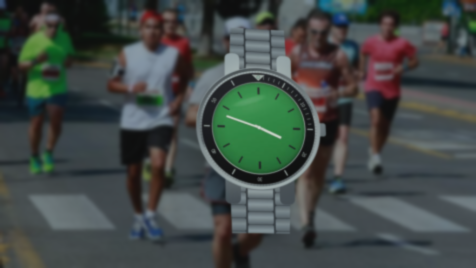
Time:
{"hour": 3, "minute": 48}
